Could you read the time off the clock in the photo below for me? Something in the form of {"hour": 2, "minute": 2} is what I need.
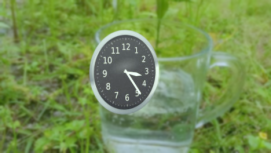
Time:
{"hour": 3, "minute": 24}
